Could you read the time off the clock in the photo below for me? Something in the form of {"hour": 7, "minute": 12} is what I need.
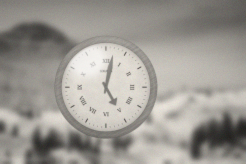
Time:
{"hour": 5, "minute": 2}
